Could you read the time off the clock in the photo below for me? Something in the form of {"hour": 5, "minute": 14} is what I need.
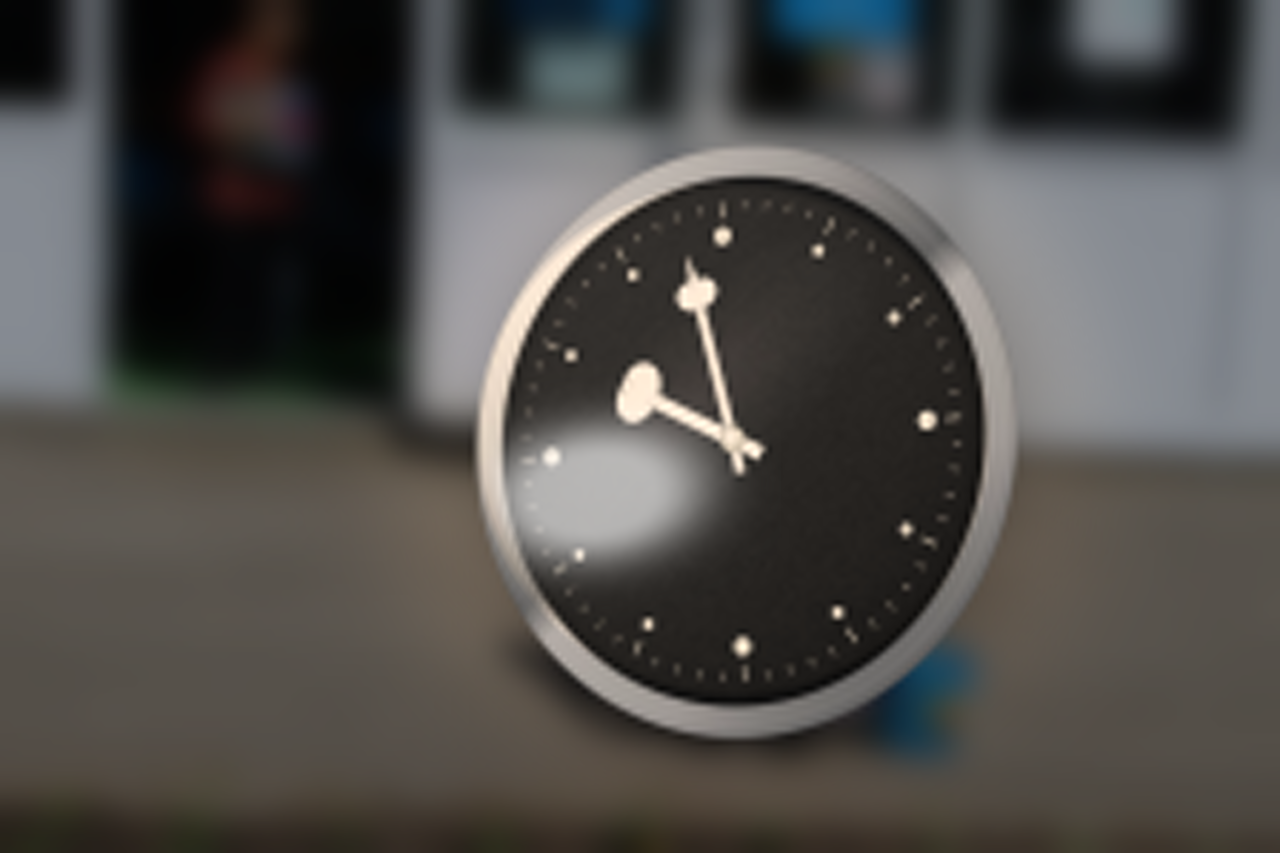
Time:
{"hour": 9, "minute": 58}
